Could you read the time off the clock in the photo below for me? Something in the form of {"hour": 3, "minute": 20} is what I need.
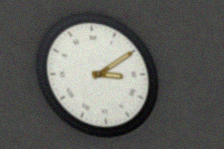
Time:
{"hour": 3, "minute": 10}
